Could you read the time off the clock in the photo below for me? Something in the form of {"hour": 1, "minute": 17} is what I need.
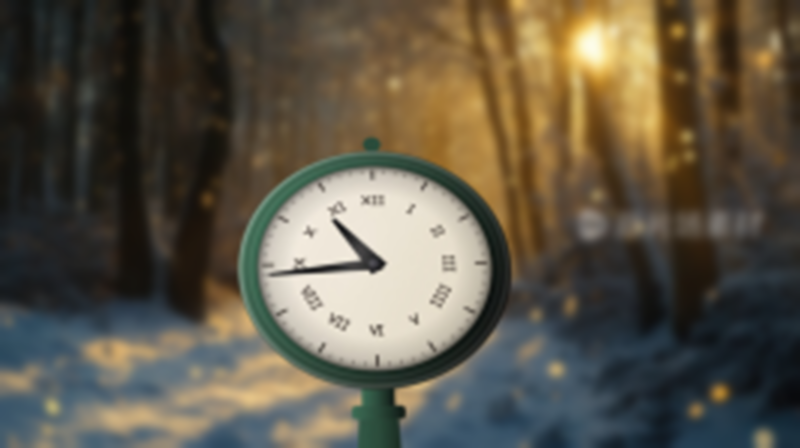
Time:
{"hour": 10, "minute": 44}
